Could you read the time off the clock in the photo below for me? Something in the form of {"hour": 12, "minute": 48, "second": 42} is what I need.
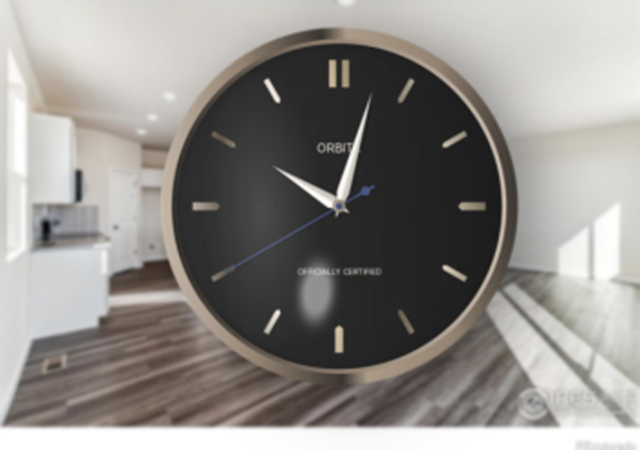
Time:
{"hour": 10, "minute": 2, "second": 40}
